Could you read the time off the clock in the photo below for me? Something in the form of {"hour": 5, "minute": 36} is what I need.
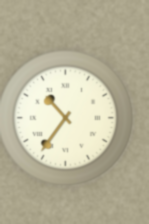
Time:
{"hour": 10, "minute": 36}
